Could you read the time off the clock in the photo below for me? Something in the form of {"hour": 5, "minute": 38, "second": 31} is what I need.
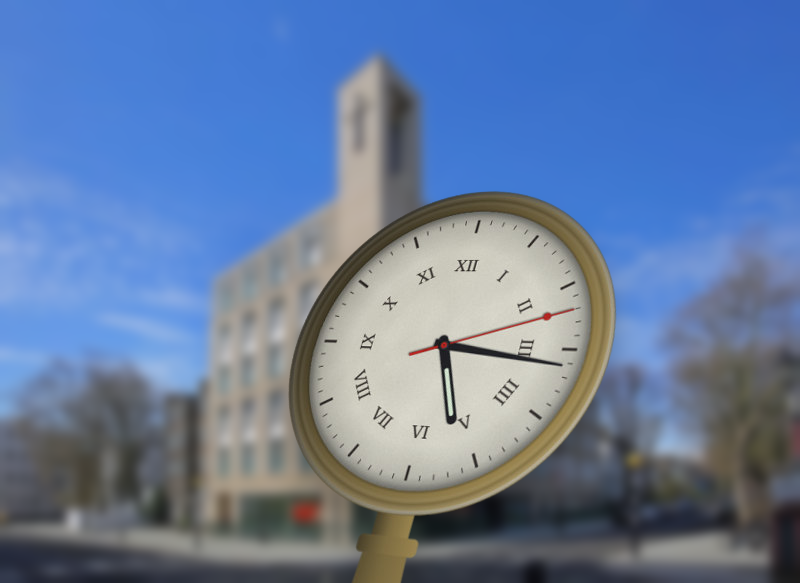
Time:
{"hour": 5, "minute": 16, "second": 12}
